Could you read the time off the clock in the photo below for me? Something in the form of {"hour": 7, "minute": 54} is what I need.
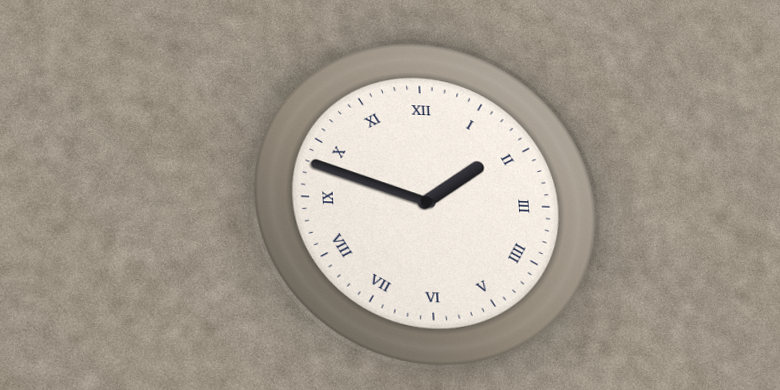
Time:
{"hour": 1, "minute": 48}
